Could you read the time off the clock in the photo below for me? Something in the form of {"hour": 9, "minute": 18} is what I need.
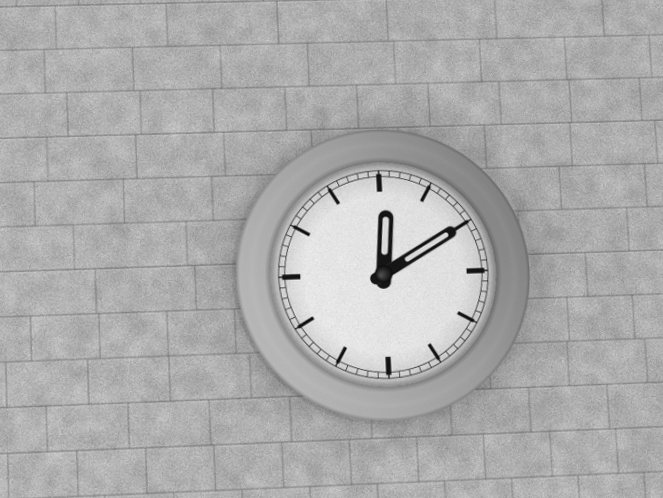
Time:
{"hour": 12, "minute": 10}
